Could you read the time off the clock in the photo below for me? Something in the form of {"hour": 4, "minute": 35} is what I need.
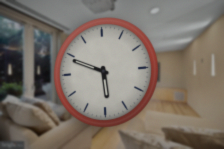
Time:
{"hour": 5, "minute": 49}
